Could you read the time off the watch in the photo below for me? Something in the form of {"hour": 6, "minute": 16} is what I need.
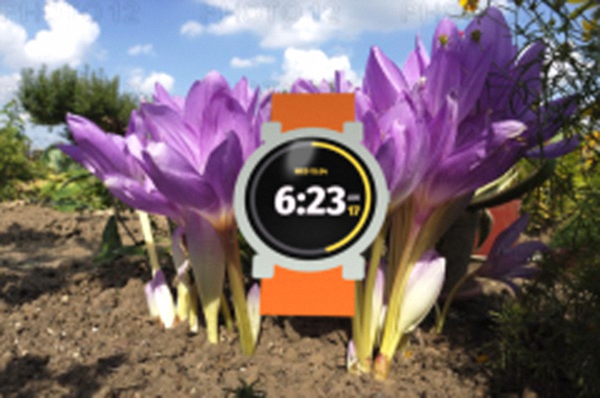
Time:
{"hour": 6, "minute": 23}
